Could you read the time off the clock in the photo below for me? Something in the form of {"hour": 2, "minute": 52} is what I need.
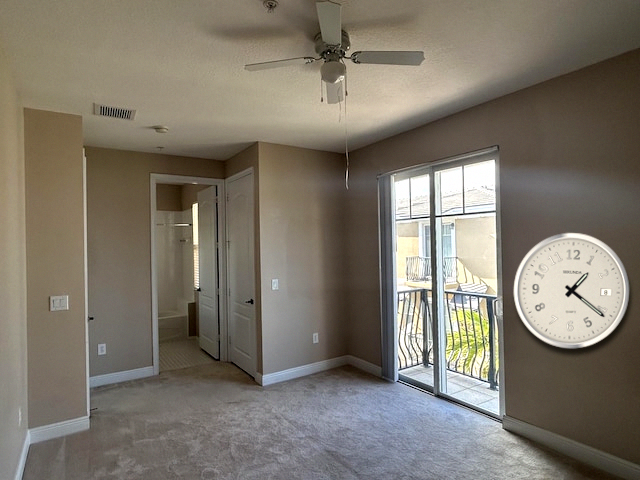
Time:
{"hour": 1, "minute": 21}
